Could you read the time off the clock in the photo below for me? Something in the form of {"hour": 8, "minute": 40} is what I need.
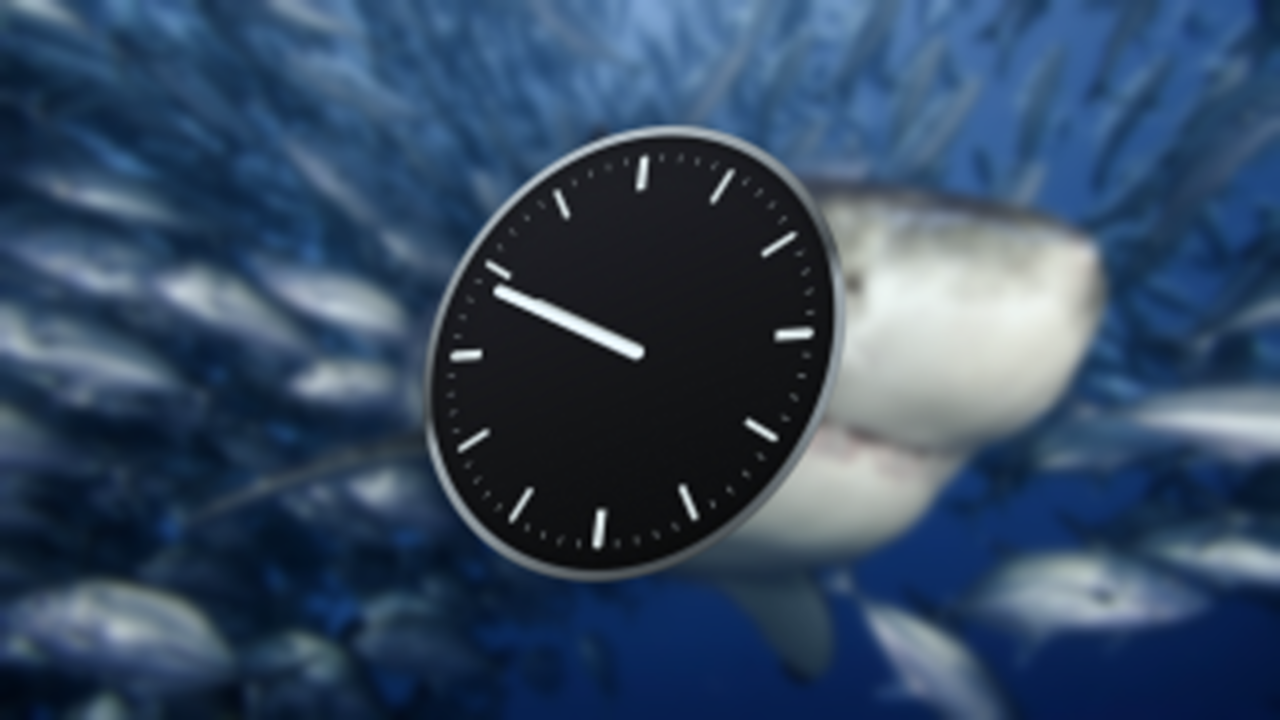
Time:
{"hour": 9, "minute": 49}
